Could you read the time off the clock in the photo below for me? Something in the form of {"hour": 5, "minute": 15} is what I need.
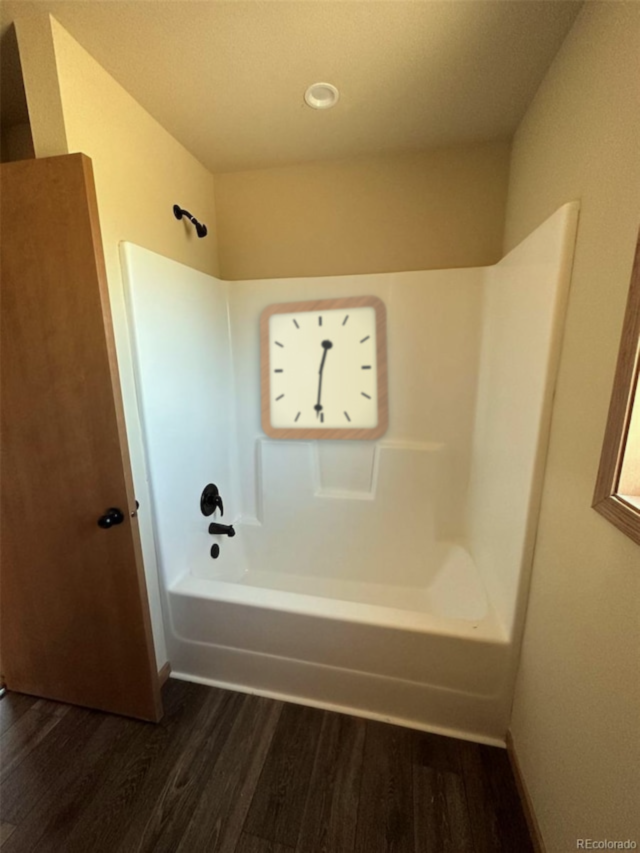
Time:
{"hour": 12, "minute": 31}
